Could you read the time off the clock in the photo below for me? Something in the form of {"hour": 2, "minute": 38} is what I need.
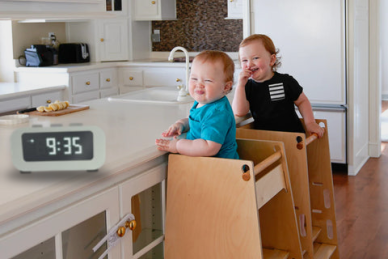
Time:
{"hour": 9, "minute": 35}
